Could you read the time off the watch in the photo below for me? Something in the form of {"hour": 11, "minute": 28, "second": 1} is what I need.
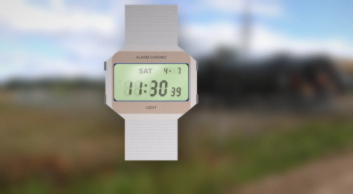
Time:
{"hour": 11, "minute": 30, "second": 39}
